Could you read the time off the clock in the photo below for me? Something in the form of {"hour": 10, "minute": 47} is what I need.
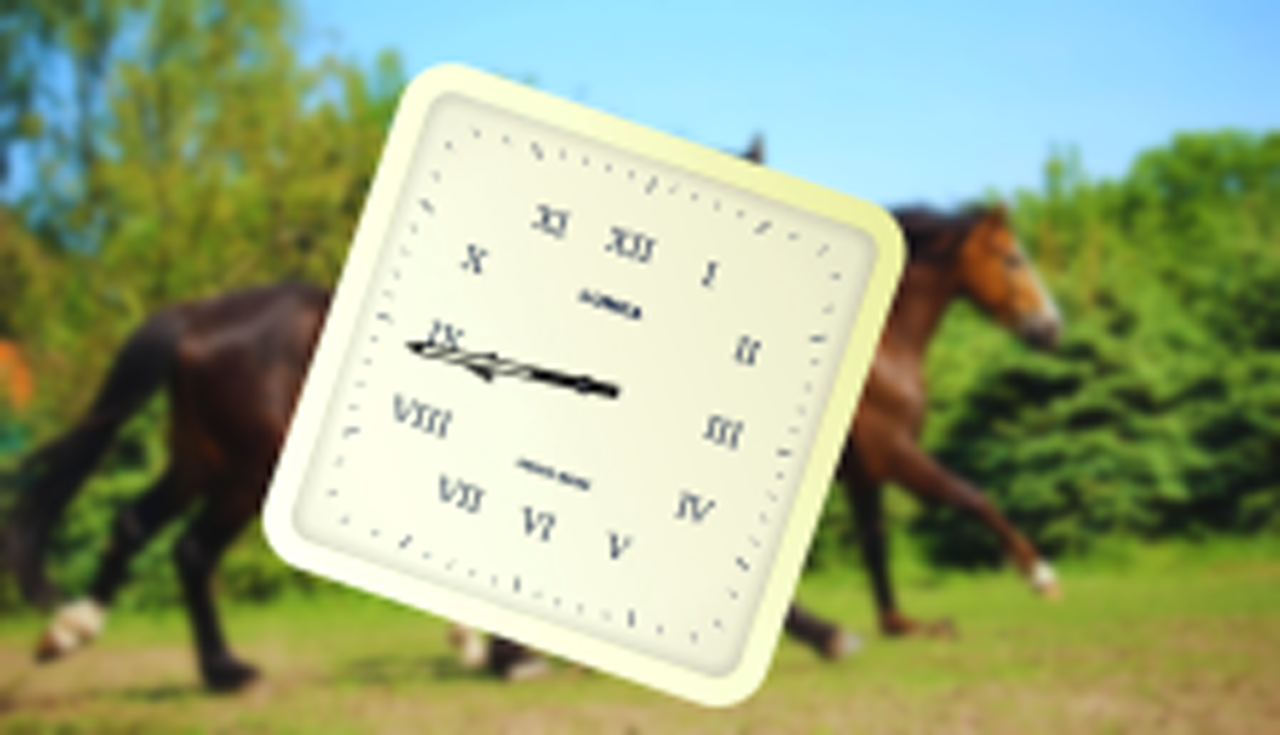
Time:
{"hour": 8, "minute": 44}
